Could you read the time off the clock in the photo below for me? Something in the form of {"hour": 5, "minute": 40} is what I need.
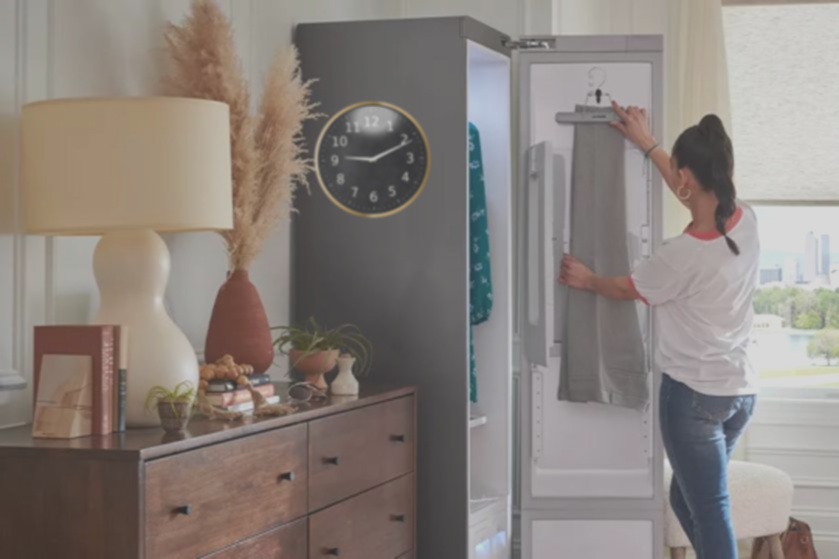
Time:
{"hour": 9, "minute": 11}
